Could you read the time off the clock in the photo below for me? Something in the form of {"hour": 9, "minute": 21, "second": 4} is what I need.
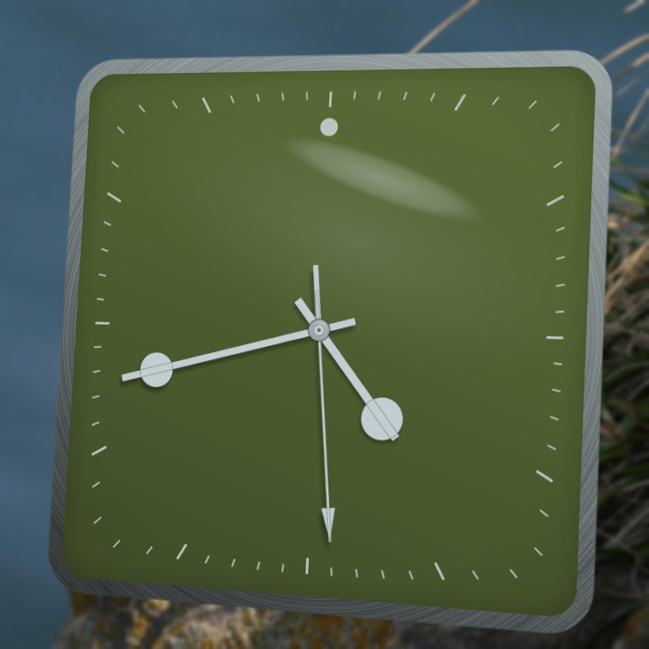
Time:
{"hour": 4, "minute": 42, "second": 29}
